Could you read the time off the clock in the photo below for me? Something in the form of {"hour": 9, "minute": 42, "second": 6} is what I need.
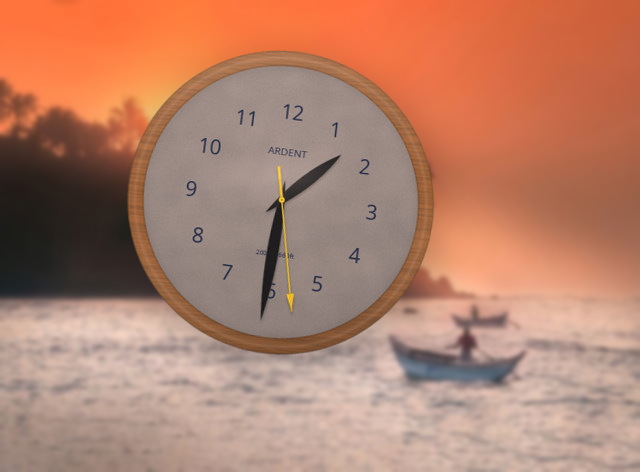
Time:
{"hour": 1, "minute": 30, "second": 28}
